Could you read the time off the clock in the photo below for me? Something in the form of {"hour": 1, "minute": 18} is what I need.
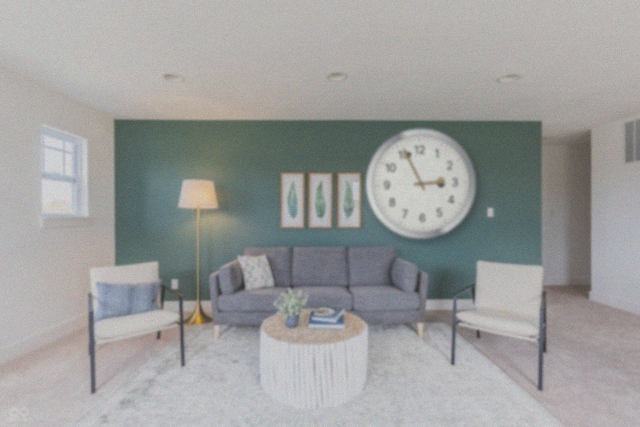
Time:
{"hour": 2, "minute": 56}
